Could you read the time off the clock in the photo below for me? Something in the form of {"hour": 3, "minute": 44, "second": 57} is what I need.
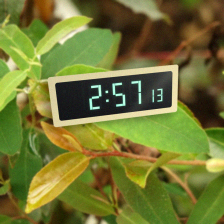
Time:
{"hour": 2, "minute": 57, "second": 13}
